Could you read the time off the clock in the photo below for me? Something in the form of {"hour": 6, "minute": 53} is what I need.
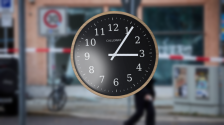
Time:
{"hour": 3, "minute": 6}
